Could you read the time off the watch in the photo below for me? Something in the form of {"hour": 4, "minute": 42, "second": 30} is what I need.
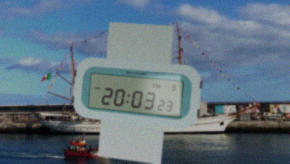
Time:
{"hour": 20, "minute": 3, "second": 23}
